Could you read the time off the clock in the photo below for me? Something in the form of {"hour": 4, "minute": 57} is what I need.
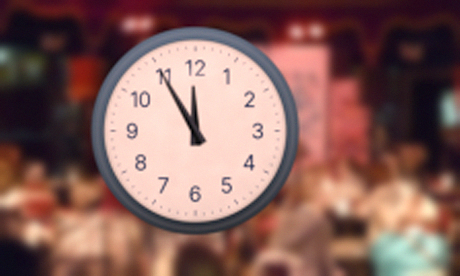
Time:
{"hour": 11, "minute": 55}
